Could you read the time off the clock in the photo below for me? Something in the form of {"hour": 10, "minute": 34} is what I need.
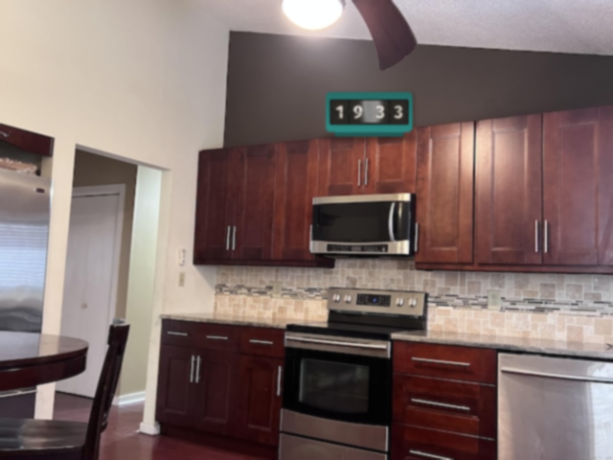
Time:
{"hour": 19, "minute": 33}
